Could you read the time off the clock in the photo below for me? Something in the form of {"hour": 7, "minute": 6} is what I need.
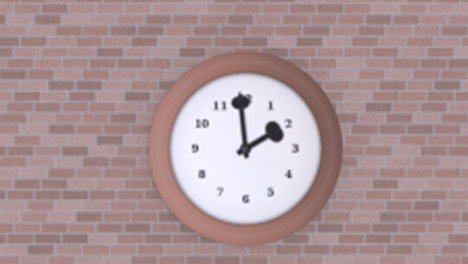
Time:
{"hour": 1, "minute": 59}
